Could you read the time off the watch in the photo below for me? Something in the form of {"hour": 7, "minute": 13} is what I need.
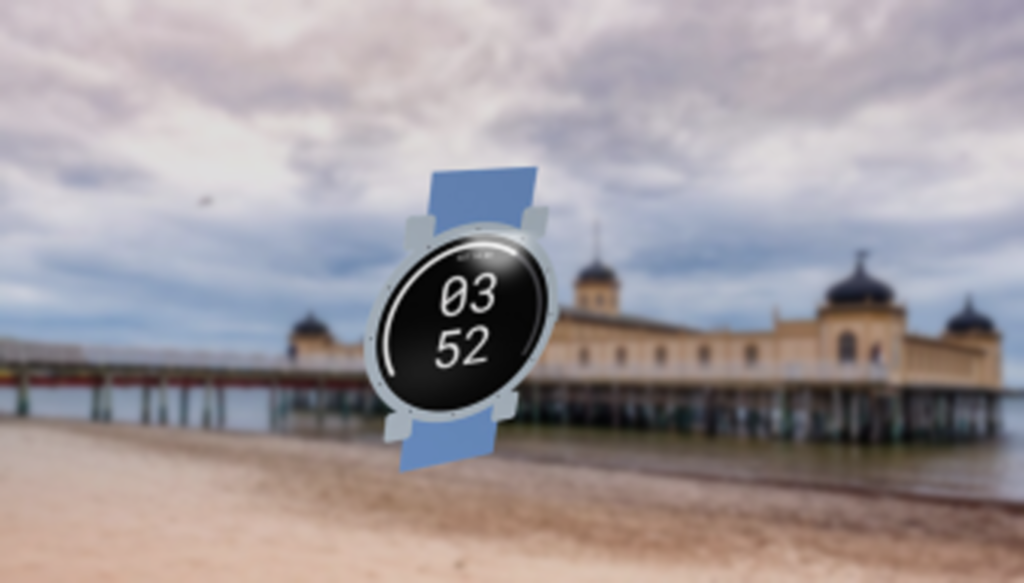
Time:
{"hour": 3, "minute": 52}
